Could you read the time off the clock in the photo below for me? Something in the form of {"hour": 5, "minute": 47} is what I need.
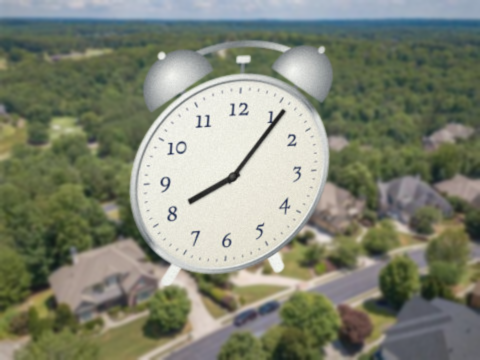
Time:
{"hour": 8, "minute": 6}
